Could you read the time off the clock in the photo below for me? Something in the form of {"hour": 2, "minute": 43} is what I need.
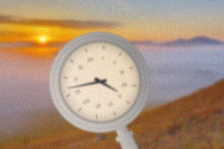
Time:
{"hour": 4, "minute": 47}
